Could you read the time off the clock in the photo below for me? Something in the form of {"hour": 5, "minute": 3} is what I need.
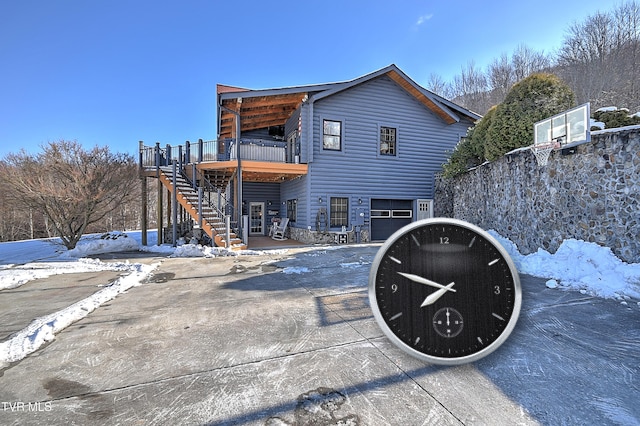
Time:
{"hour": 7, "minute": 48}
